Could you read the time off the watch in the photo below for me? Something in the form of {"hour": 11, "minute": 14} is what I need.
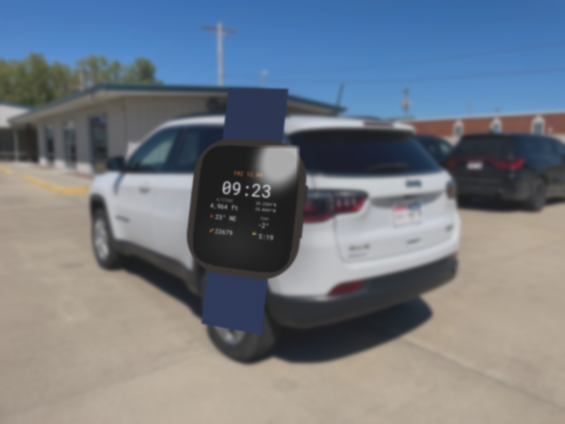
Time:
{"hour": 9, "minute": 23}
